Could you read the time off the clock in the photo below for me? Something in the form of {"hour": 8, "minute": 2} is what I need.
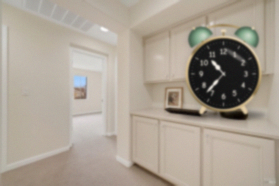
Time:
{"hour": 10, "minute": 37}
